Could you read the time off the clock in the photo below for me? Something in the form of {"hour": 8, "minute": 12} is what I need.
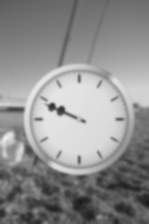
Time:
{"hour": 9, "minute": 49}
